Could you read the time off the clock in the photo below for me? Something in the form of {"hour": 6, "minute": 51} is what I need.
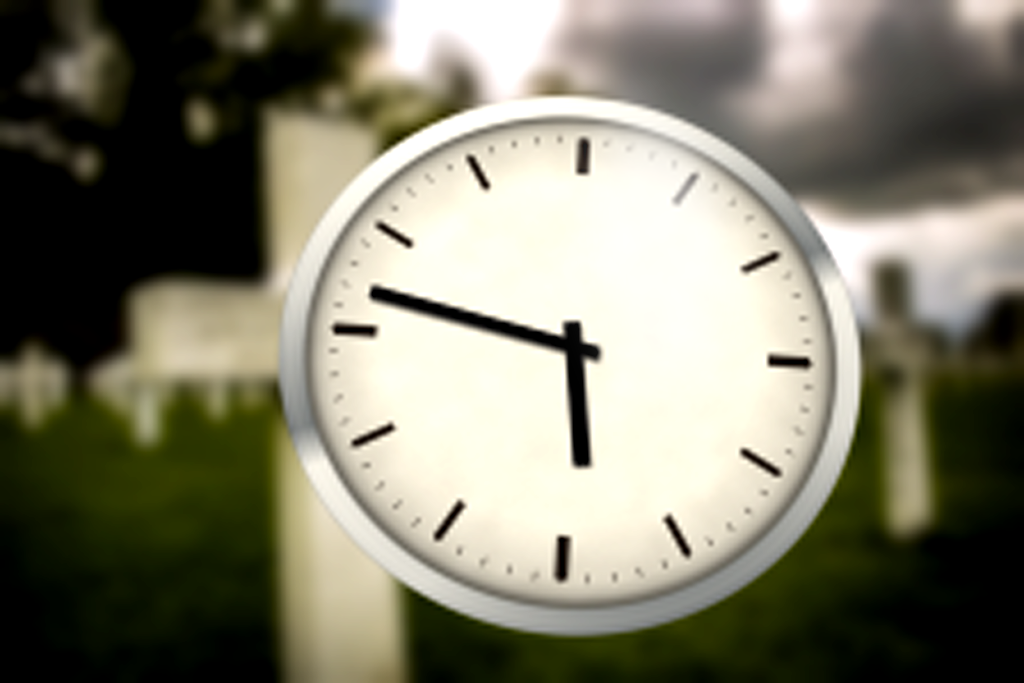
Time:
{"hour": 5, "minute": 47}
